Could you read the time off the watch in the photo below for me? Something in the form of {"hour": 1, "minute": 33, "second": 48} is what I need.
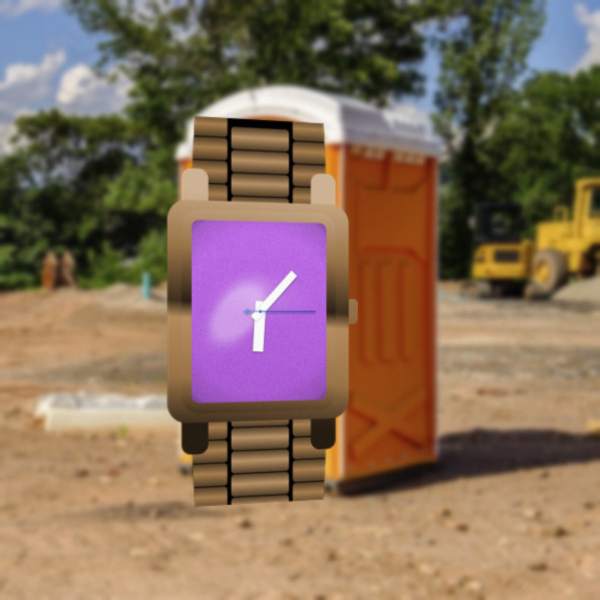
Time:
{"hour": 6, "minute": 7, "second": 15}
